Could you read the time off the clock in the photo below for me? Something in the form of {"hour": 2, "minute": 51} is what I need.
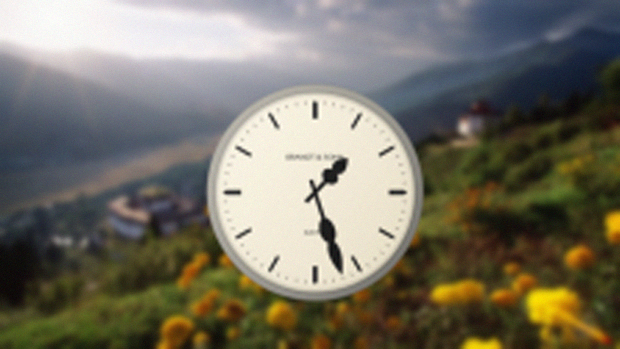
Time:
{"hour": 1, "minute": 27}
